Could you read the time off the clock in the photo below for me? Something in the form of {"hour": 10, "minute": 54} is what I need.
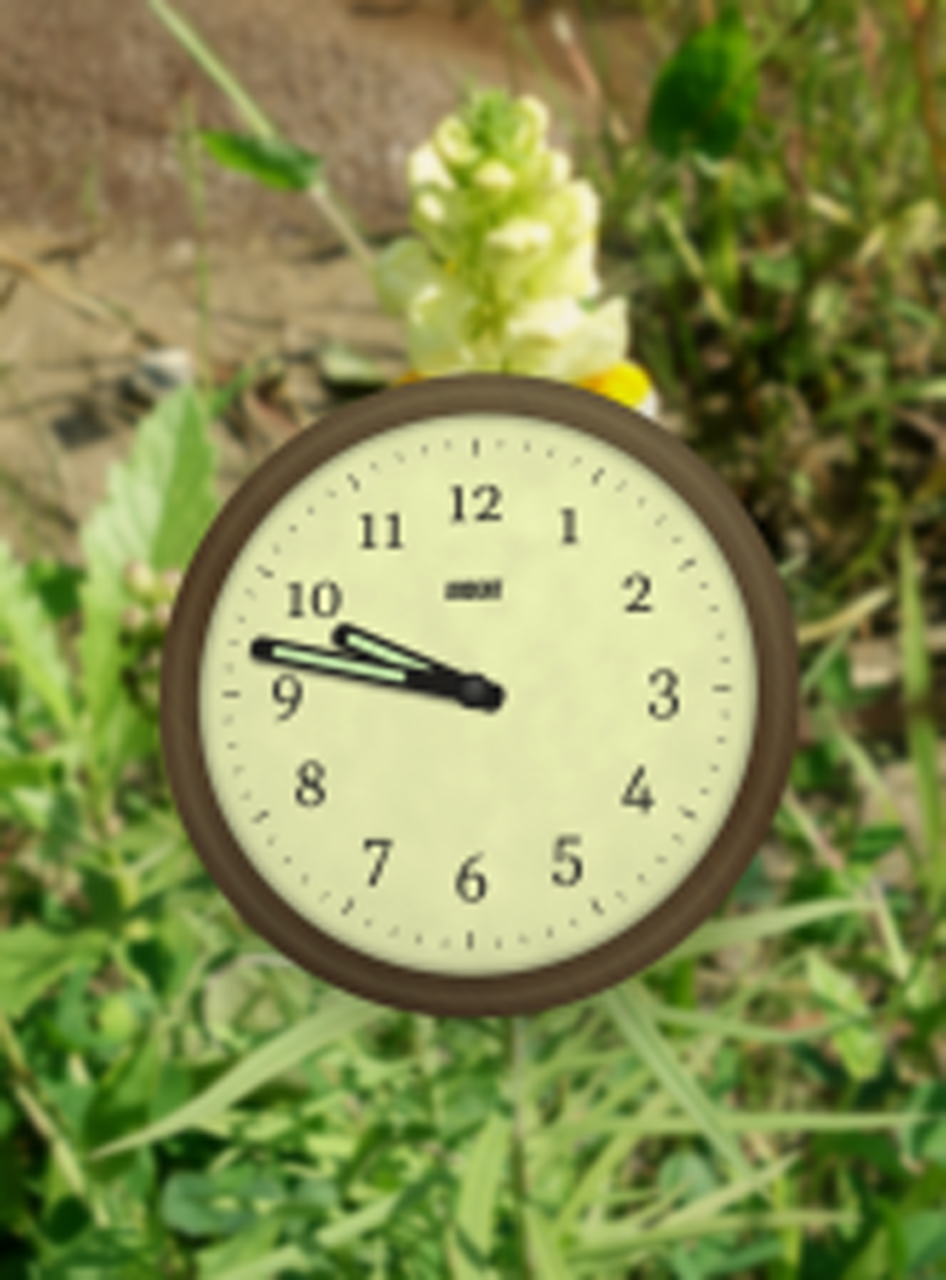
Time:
{"hour": 9, "minute": 47}
